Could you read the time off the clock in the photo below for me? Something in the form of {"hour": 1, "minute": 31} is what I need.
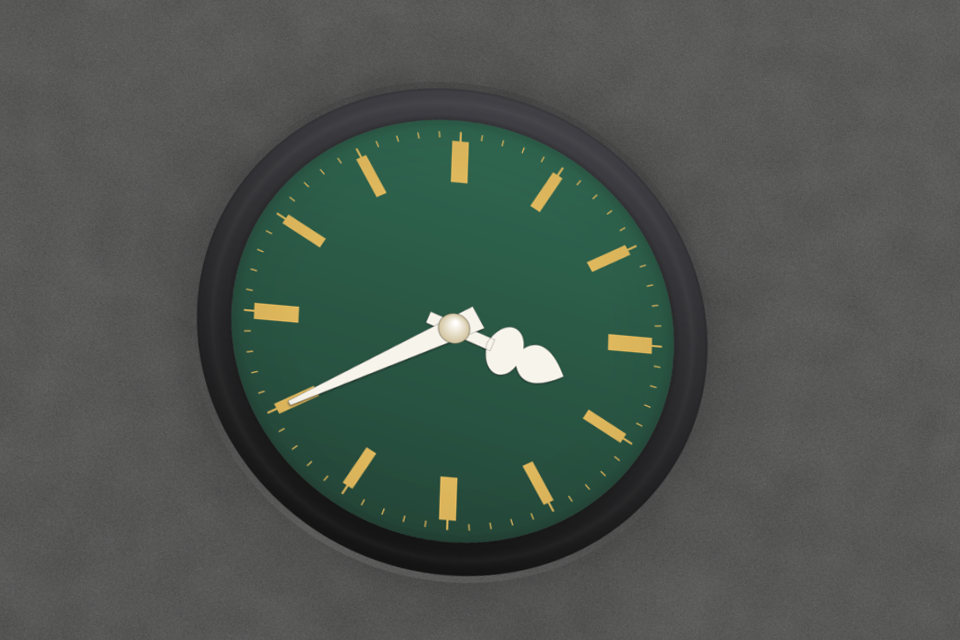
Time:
{"hour": 3, "minute": 40}
